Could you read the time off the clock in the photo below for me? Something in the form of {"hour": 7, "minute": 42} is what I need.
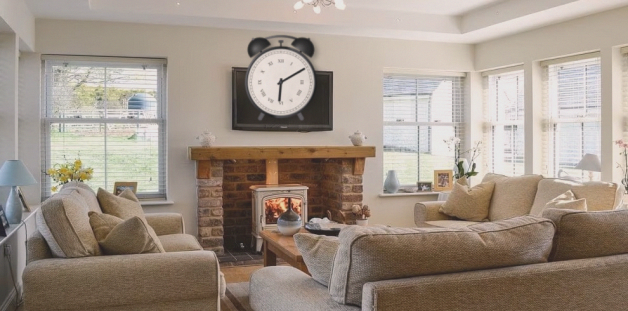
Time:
{"hour": 6, "minute": 10}
